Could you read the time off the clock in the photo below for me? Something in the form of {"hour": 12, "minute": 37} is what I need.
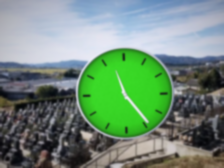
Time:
{"hour": 11, "minute": 24}
